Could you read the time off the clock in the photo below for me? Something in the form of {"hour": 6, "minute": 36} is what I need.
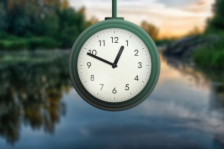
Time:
{"hour": 12, "minute": 49}
